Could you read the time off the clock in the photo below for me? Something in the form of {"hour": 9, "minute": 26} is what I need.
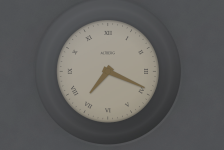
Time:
{"hour": 7, "minute": 19}
